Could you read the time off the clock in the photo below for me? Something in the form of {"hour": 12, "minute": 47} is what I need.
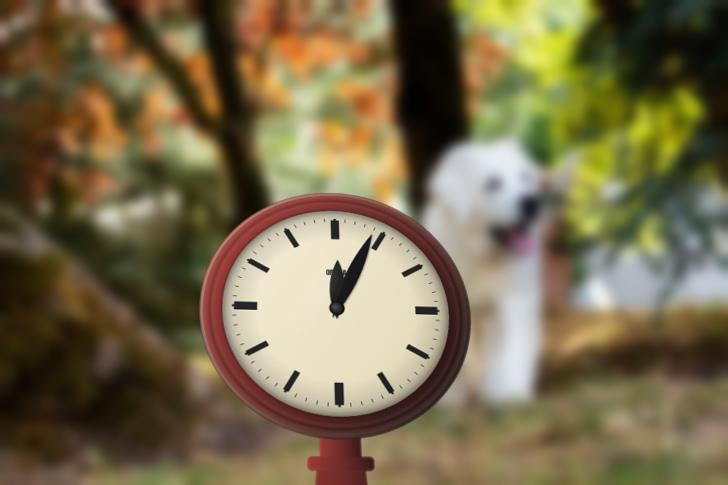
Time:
{"hour": 12, "minute": 4}
